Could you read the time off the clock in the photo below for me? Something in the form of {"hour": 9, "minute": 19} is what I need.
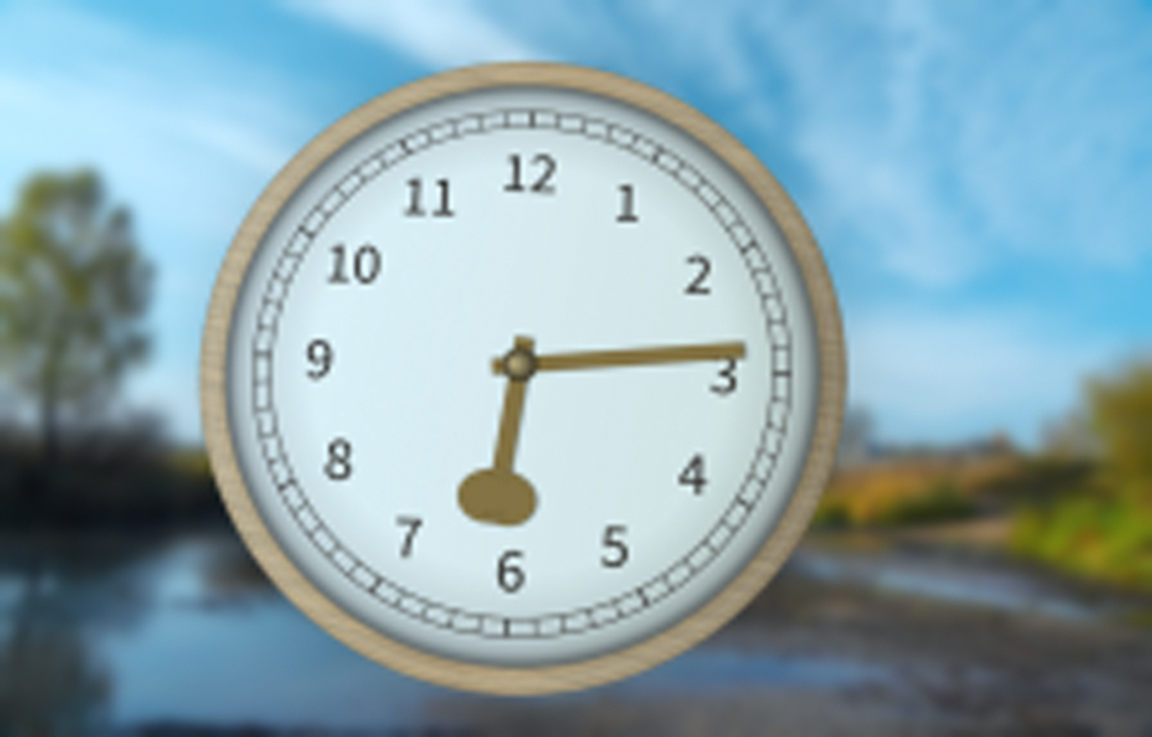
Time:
{"hour": 6, "minute": 14}
